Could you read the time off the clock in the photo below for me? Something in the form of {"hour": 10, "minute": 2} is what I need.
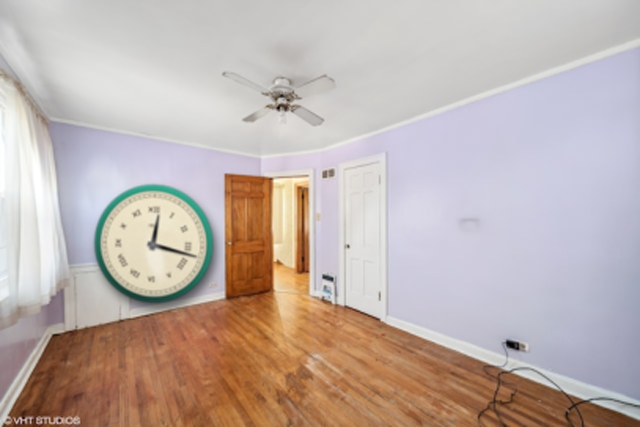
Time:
{"hour": 12, "minute": 17}
